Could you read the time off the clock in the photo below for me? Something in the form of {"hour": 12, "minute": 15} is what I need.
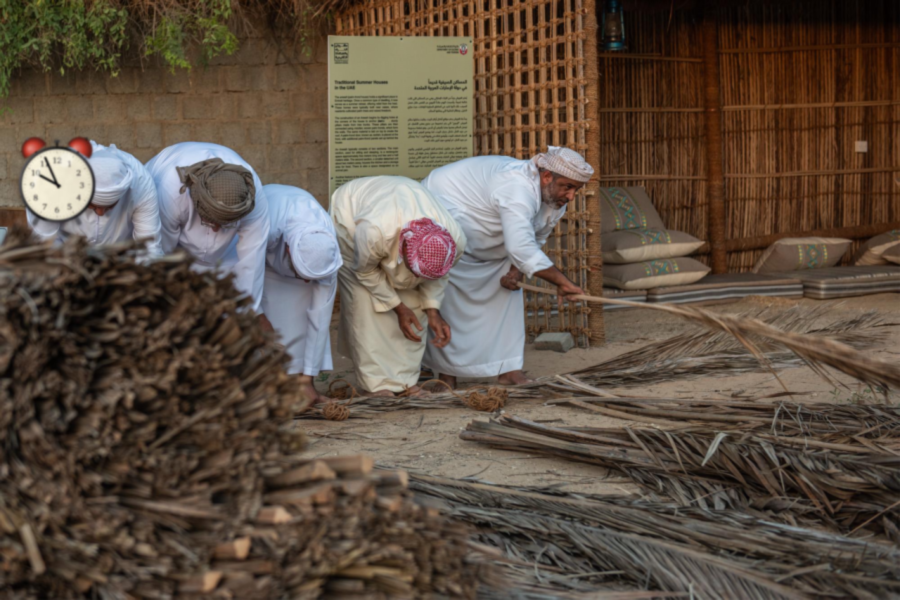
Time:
{"hour": 9, "minute": 56}
